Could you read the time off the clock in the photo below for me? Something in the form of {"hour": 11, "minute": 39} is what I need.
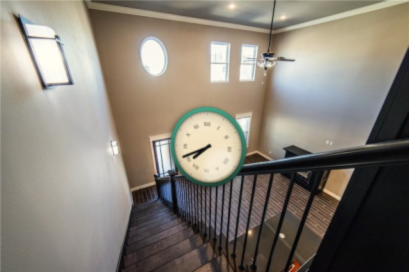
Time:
{"hour": 7, "minute": 41}
